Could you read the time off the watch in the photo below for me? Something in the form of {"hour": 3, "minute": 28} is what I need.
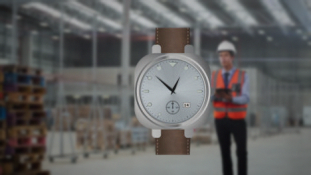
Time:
{"hour": 12, "minute": 52}
